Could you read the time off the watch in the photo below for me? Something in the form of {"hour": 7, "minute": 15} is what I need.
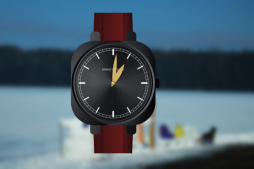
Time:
{"hour": 1, "minute": 1}
